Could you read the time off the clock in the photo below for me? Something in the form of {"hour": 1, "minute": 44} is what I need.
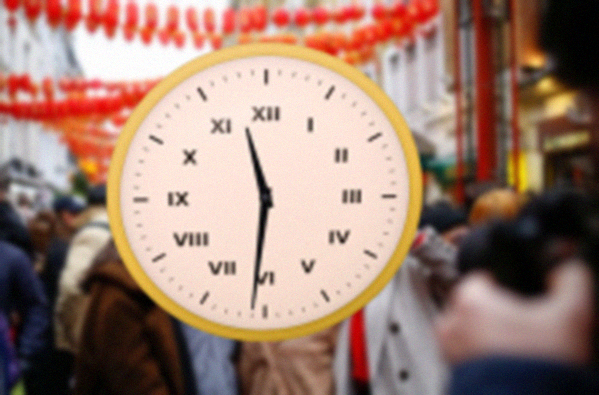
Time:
{"hour": 11, "minute": 31}
